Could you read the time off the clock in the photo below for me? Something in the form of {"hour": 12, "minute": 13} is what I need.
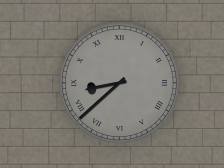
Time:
{"hour": 8, "minute": 38}
